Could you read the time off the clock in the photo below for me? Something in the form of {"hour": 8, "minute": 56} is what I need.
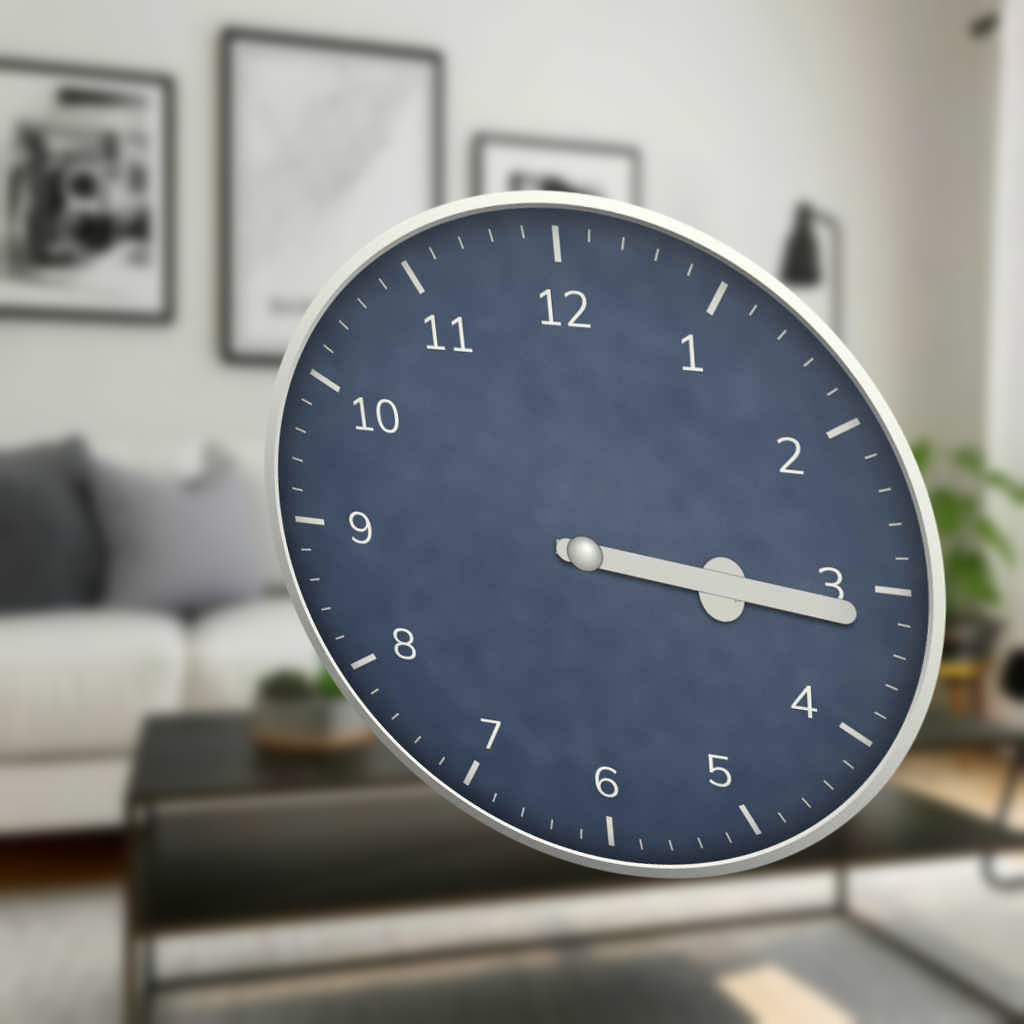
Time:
{"hour": 3, "minute": 16}
